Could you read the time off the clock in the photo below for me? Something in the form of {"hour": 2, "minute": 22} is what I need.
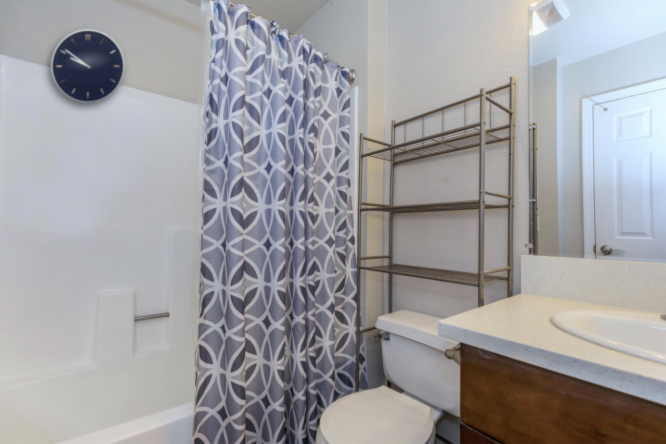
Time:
{"hour": 9, "minute": 51}
